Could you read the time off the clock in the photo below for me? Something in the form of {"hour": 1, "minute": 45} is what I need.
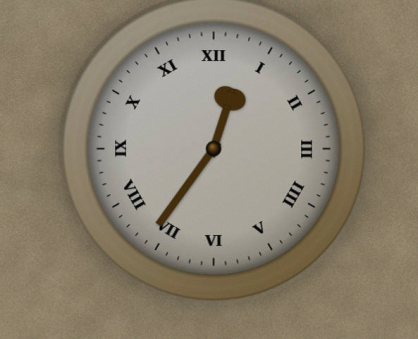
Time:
{"hour": 12, "minute": 36}
